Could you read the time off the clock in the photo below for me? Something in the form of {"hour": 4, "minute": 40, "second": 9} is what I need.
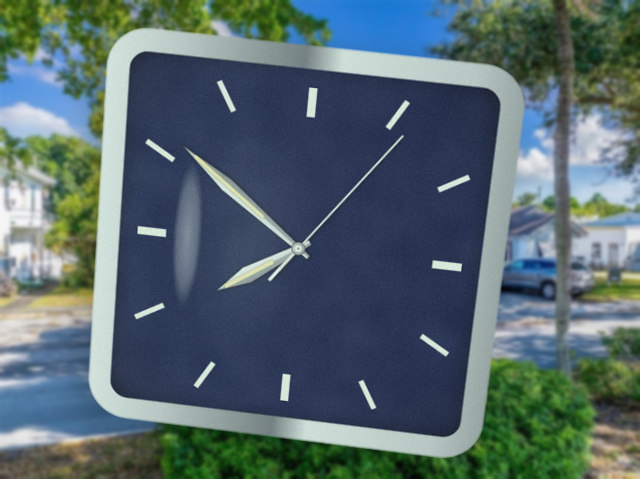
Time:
{"hour": 7, "minute": 51, "second": 6}
